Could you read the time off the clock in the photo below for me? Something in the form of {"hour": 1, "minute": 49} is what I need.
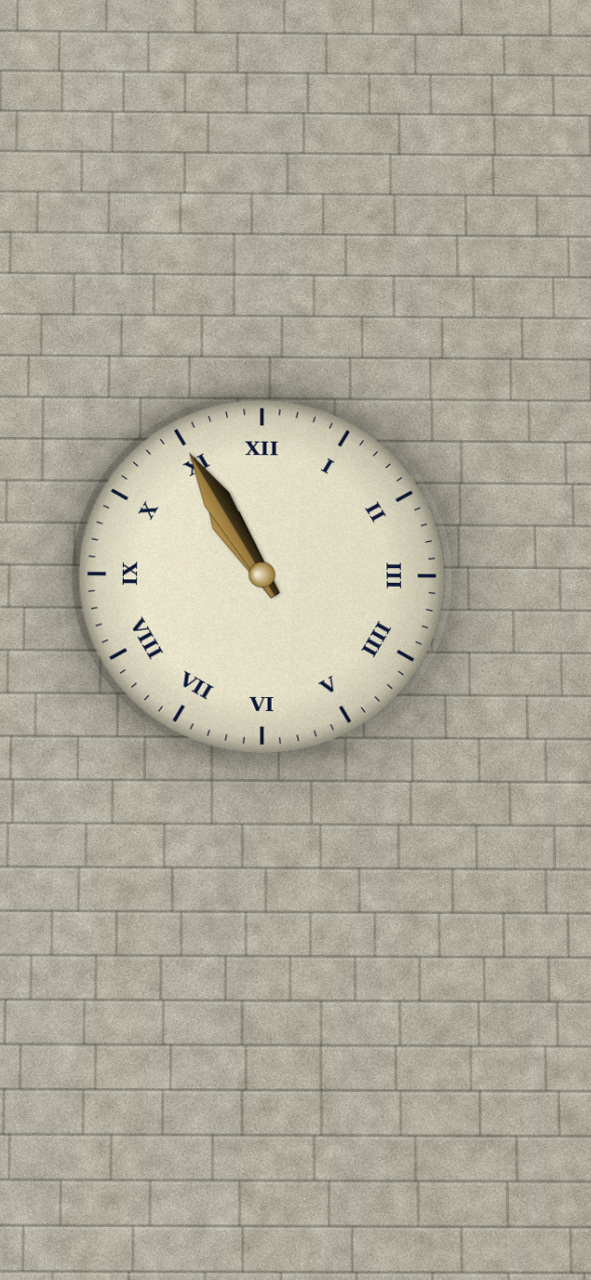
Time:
{"hour": 10, "minute": 55}
